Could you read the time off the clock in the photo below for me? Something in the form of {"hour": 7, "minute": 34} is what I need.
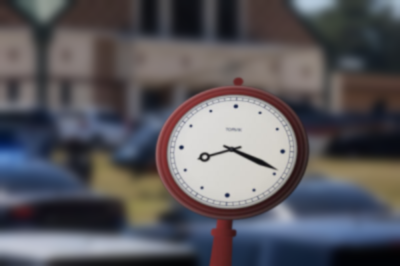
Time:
{"hour": 8, "minute": 19}
